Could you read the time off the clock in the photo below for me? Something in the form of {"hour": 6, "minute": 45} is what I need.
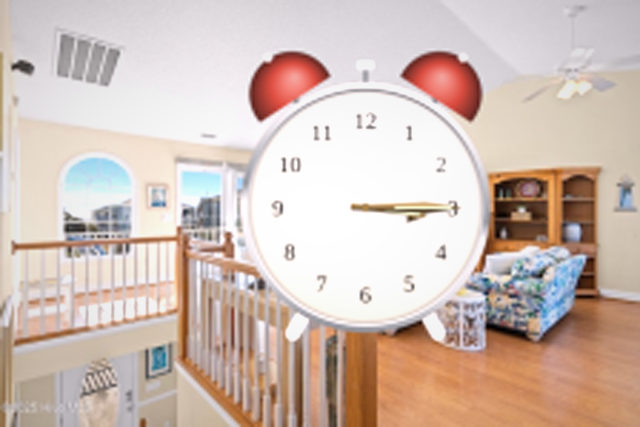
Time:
{"hour": 3, "minute": 15}
